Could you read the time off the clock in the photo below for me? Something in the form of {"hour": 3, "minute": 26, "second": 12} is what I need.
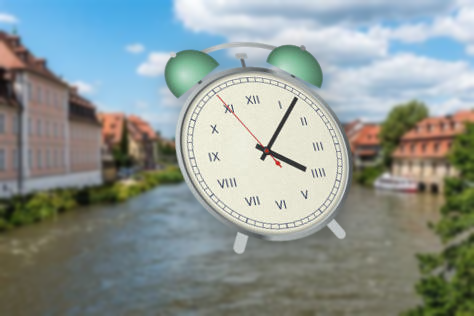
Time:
{"hour": 4, "minute": 6, "second": 55}
